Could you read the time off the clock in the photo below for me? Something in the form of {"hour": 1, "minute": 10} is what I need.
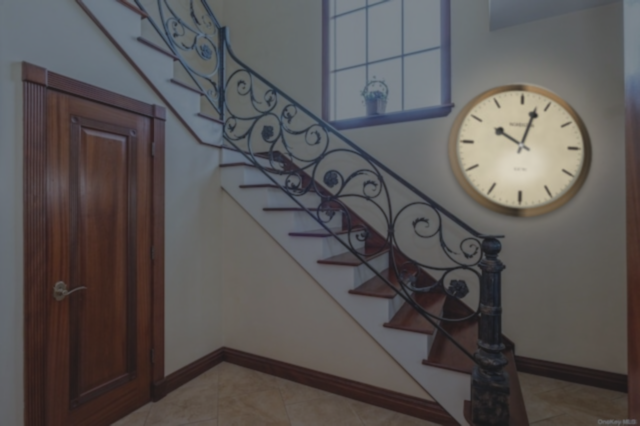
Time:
{"hour": 10, "minute": 3}
